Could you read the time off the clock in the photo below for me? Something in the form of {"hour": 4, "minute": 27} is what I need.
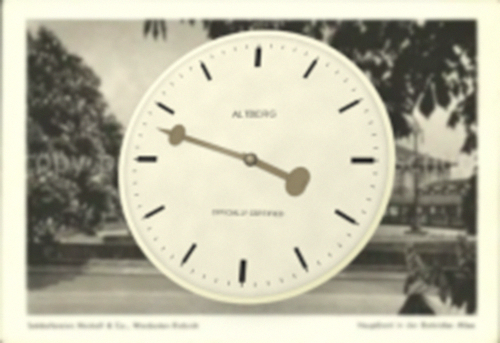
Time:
{"hour": 3, "minute": 48}
